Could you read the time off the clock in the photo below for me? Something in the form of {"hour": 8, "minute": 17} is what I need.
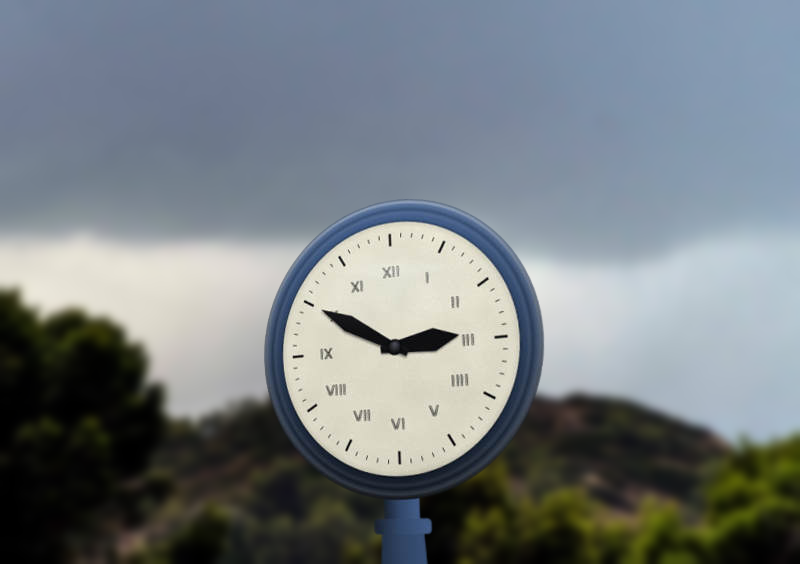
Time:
{"hour": 2, "minute": 50}
